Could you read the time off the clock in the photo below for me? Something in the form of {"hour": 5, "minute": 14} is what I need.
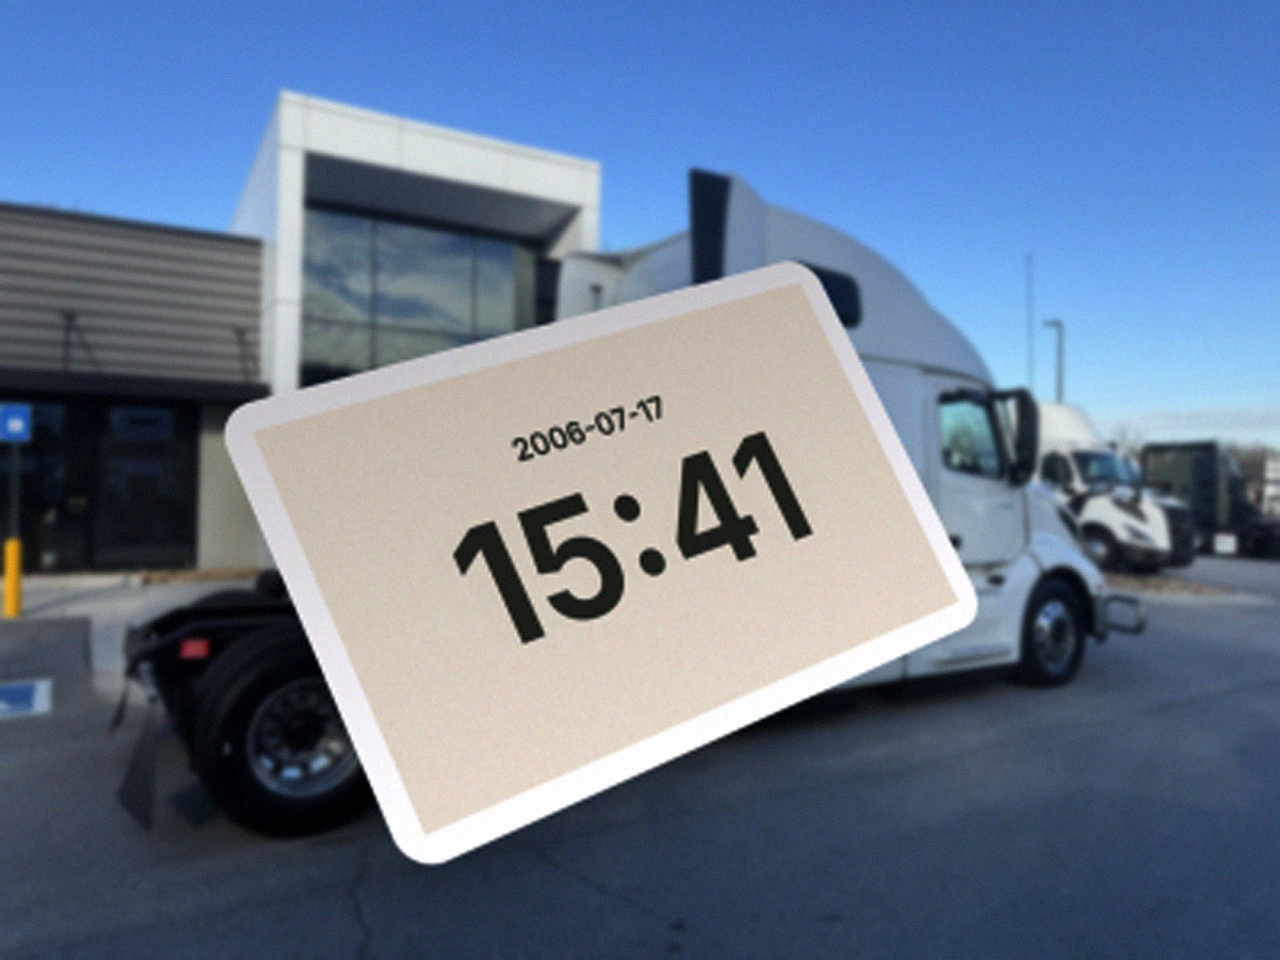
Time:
{"hour": 15, "minute": 41}
